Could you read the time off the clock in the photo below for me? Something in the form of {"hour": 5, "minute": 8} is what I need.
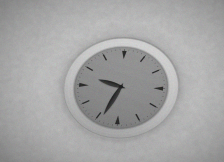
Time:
{"hour": 9, "minute": 34}
